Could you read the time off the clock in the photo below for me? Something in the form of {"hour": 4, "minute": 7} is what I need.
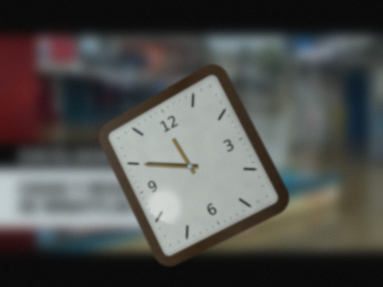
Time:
{"hour": 11, "minute": 50}
